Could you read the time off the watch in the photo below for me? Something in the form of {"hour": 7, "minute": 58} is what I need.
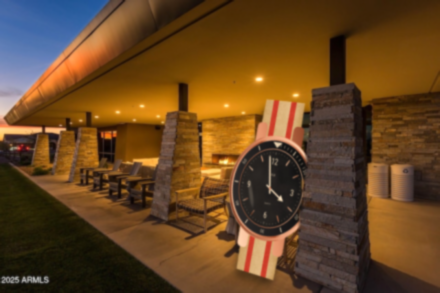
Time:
{"hour": 3, "minute": 58}
